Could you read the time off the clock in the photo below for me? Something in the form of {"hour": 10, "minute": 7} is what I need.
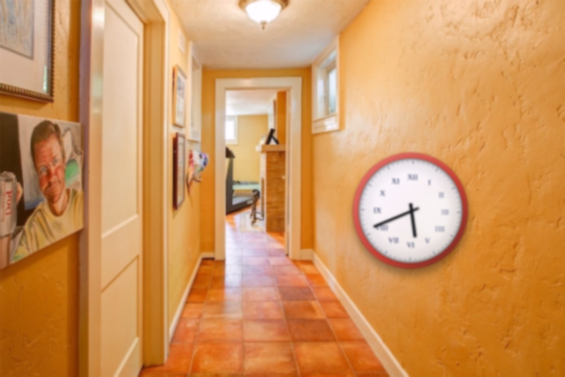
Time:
{"hour": 5, "minute": 41}
